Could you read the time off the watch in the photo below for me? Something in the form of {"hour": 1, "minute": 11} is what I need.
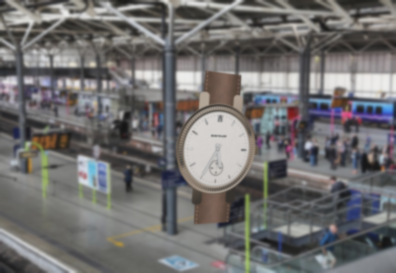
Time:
{"hour": 5, "minute": 35}
